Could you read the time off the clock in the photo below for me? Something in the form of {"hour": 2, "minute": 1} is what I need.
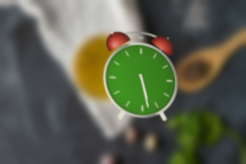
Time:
{"hour": 5, "minute": 28}
